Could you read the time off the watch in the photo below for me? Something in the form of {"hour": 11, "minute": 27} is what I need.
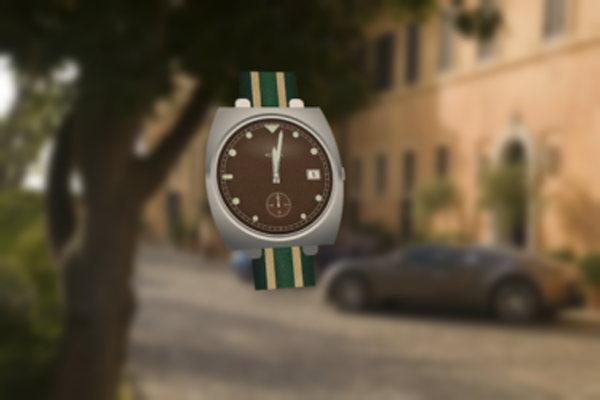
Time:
{"hour": 12, "minute": 2}
